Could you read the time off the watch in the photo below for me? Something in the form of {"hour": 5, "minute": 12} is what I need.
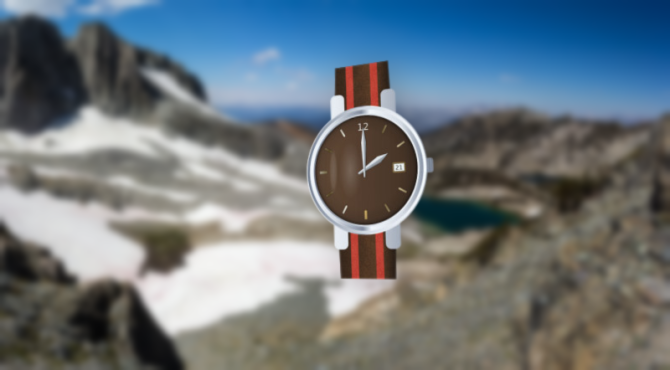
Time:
{"hour": 2, "minute": 0}
